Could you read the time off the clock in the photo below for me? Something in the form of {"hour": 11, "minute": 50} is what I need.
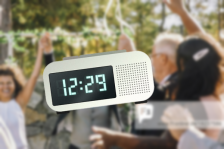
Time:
{"hour": 12, "minute": 29}
